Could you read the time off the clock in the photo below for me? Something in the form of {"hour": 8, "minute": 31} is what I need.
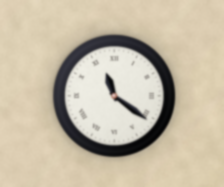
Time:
{"hour": 11, "minute": 21}
